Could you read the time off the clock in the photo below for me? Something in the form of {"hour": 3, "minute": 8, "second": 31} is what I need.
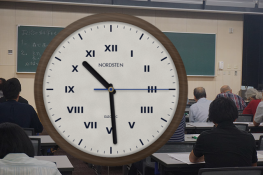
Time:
{"hour": 10, "minute": 29, "second": 15}
